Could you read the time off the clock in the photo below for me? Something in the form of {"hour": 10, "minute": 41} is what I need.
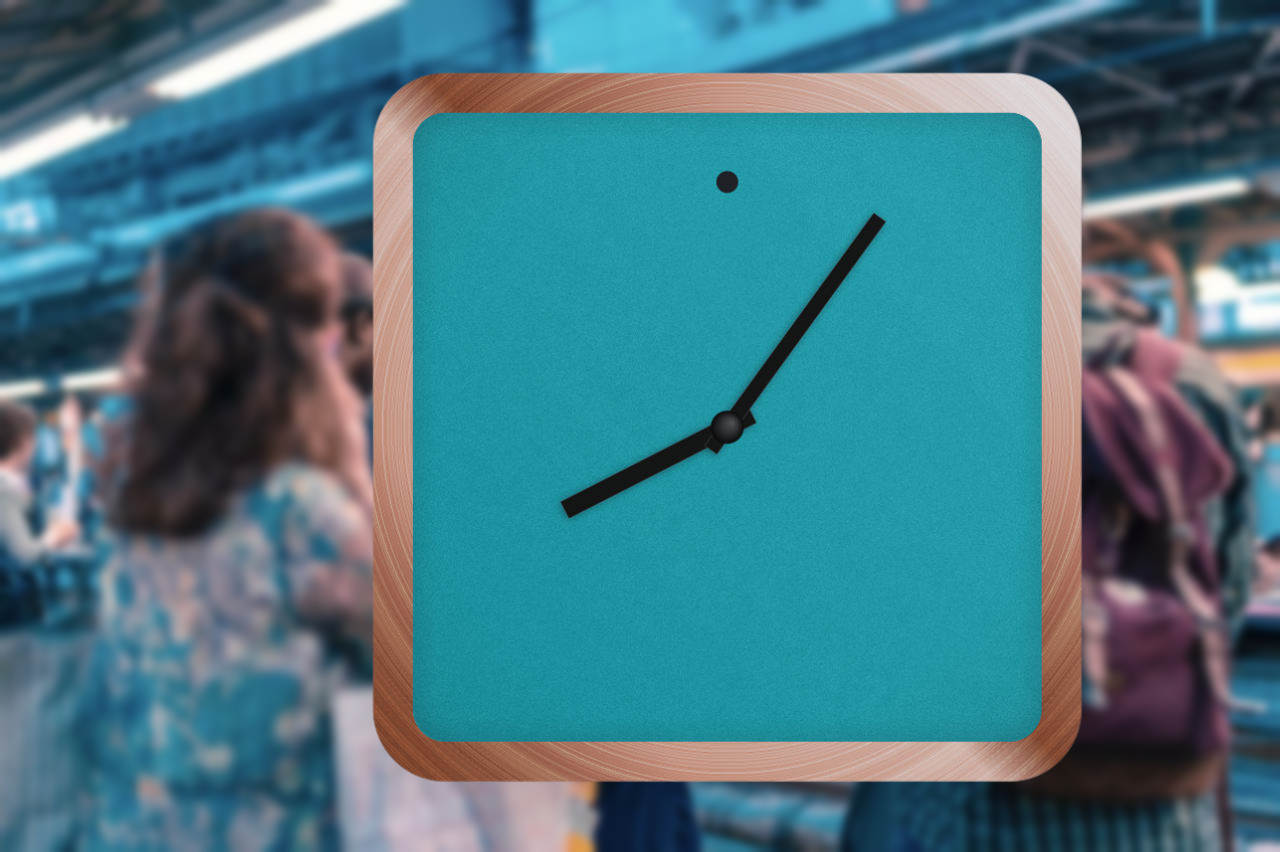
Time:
{"hour": 8, "minute": 6}
